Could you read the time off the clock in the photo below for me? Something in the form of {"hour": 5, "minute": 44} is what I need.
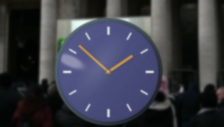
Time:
{"hour": 1, "minute": 52}
